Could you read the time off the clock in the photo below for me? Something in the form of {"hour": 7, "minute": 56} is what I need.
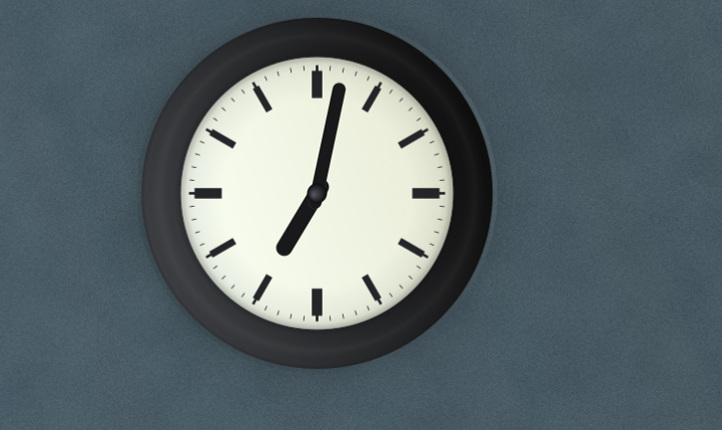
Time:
{"hour": 7, "minute": 2}
